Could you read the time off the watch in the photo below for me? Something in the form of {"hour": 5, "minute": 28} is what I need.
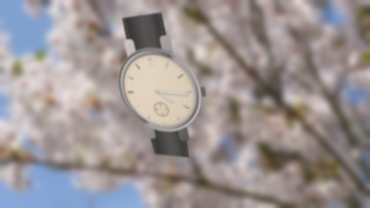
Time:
{"hour": 4, "minute": 16}
